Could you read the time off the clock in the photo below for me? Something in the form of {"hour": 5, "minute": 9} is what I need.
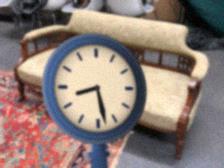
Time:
{"hour": 8, "minute": 28}
